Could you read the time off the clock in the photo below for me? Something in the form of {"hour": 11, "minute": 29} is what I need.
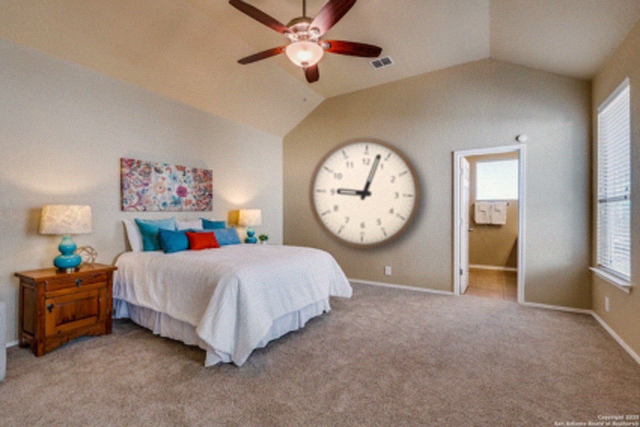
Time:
{"hour": 9, "minute": 3}
